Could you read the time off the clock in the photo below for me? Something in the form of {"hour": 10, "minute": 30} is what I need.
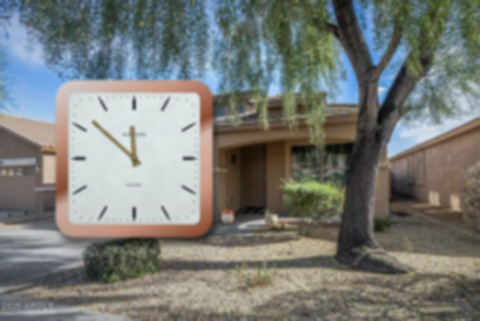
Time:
{"hour": 11, "minute": 52}
